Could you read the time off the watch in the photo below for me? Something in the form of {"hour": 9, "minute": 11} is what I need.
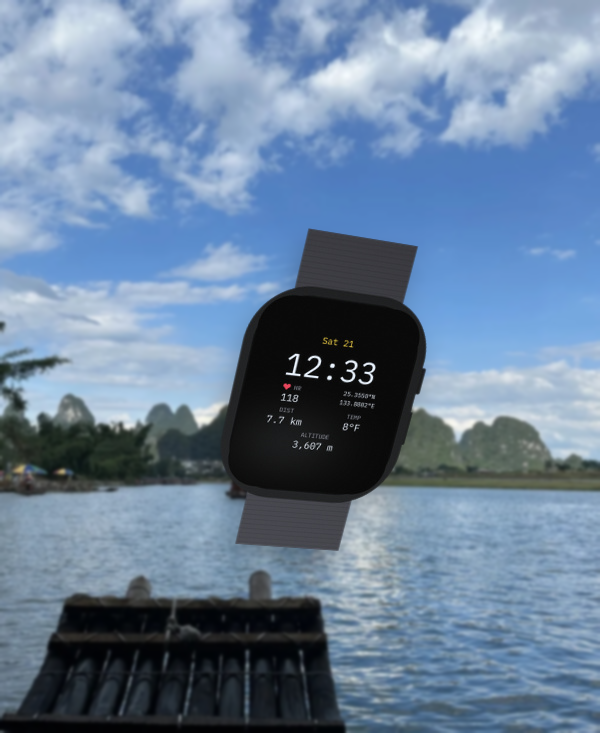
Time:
{"hour": 12, "minute": 33}
